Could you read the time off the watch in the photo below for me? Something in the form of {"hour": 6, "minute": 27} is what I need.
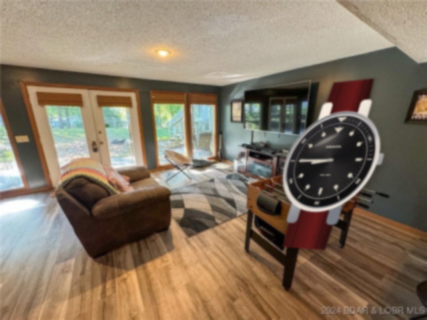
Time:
{"hour": 8, "minute": 45}
